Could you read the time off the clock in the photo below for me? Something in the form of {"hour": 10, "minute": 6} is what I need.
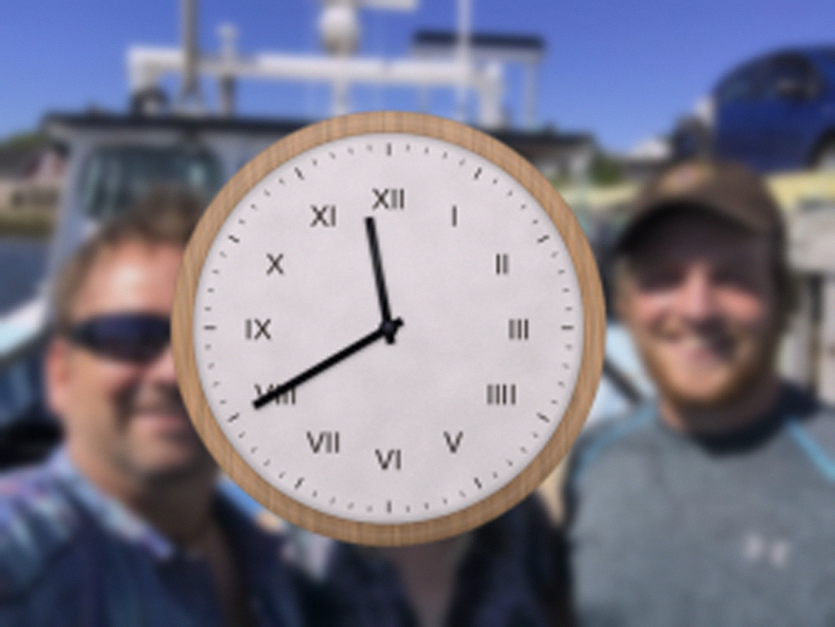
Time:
{"hour": 11, "minute": 40}
